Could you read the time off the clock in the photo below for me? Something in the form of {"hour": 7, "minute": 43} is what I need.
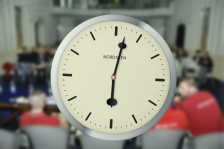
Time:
{"hour": 6, "minute": 2}
